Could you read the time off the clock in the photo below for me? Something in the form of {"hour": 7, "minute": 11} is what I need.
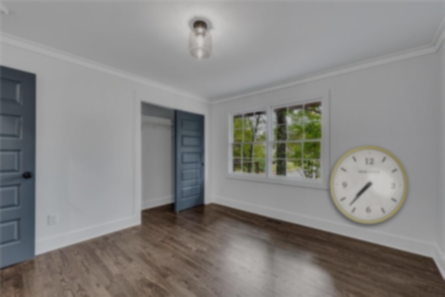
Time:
{"hour": 7, "minute": 37}
